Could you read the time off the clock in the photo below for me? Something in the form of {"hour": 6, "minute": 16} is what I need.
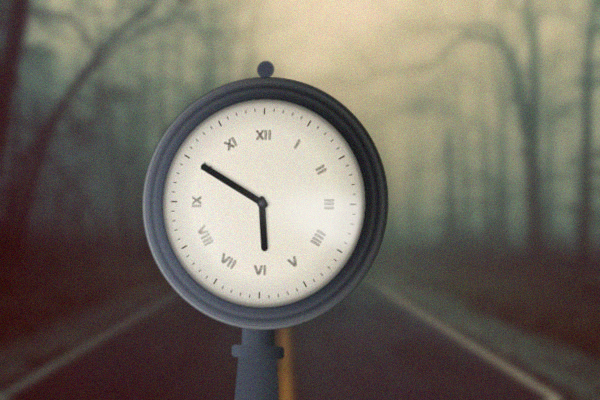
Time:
{"hour": 5, "minute": 50}
